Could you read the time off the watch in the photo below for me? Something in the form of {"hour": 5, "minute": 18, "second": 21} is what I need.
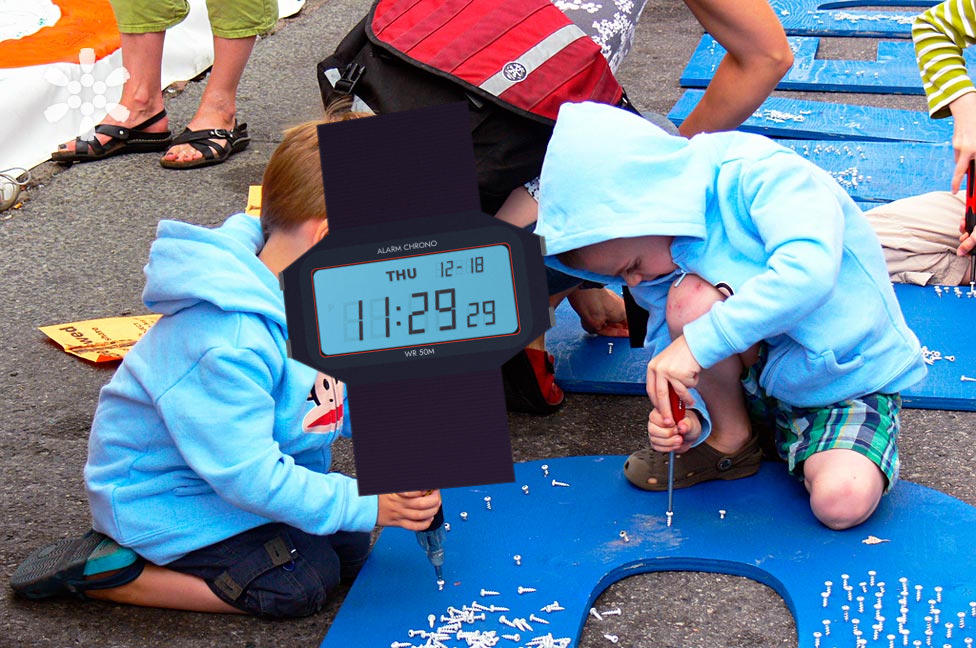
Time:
{"hour": 11, "minute": 29, "second": 29}
